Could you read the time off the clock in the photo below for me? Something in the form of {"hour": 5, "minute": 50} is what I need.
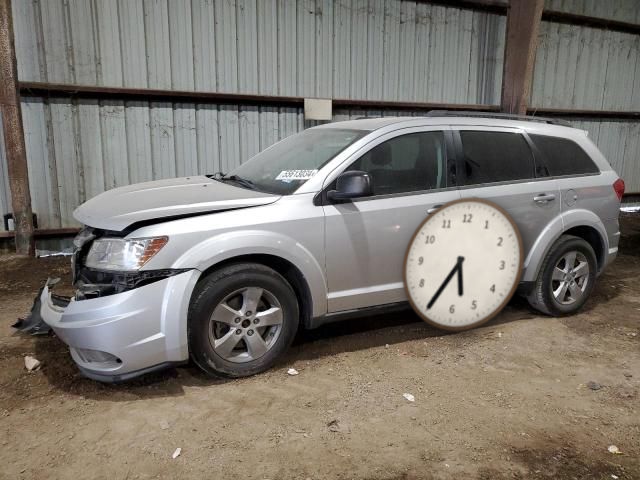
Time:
{"hour": 5, "minute": 35}
